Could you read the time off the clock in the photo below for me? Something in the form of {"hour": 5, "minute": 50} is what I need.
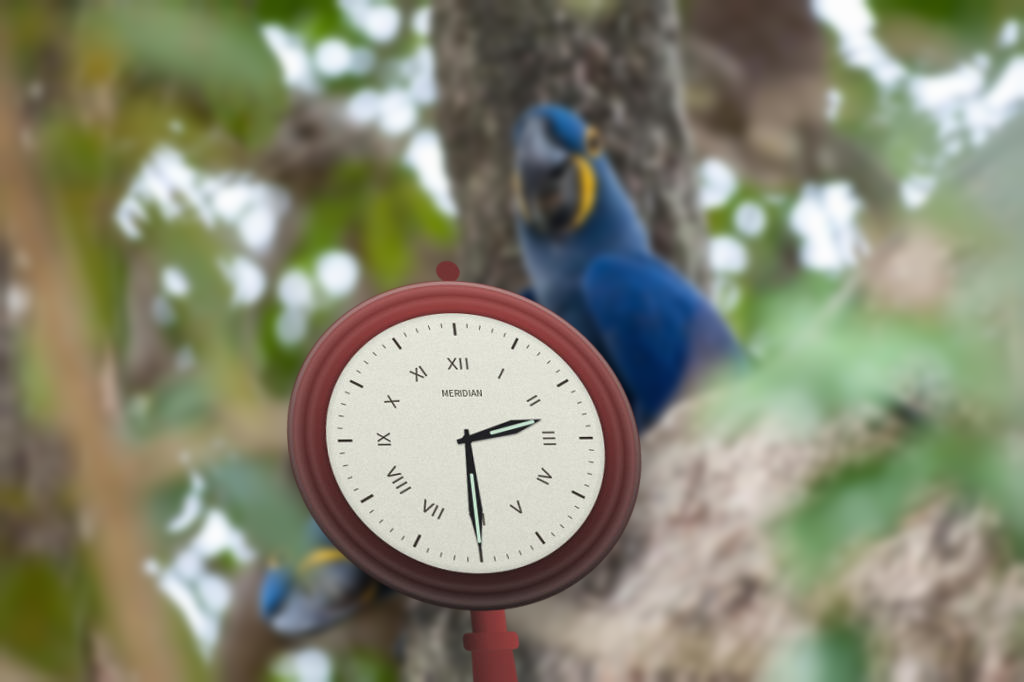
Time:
{"hour": 2, "minute": 30}
